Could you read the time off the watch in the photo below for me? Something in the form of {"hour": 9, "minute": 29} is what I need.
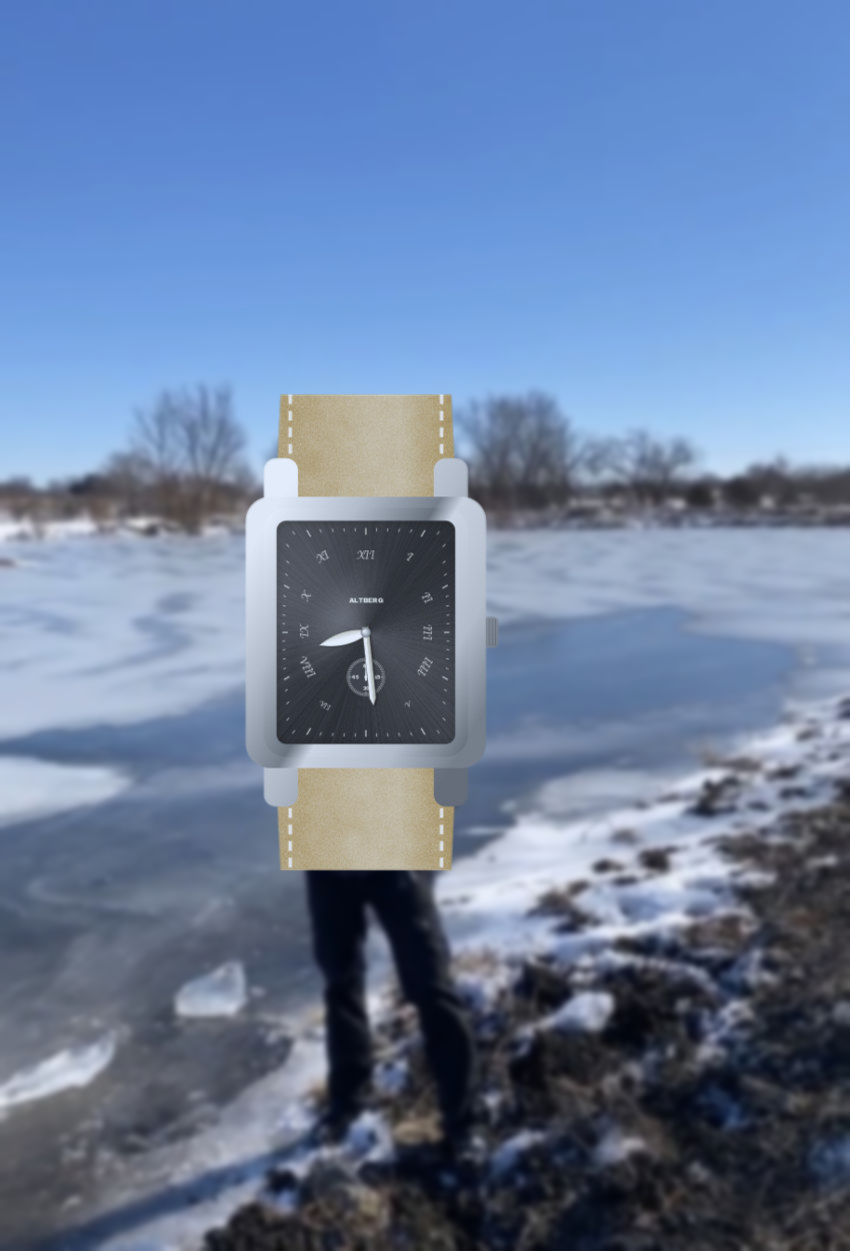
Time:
{"hour": 8, "minute": 29}
